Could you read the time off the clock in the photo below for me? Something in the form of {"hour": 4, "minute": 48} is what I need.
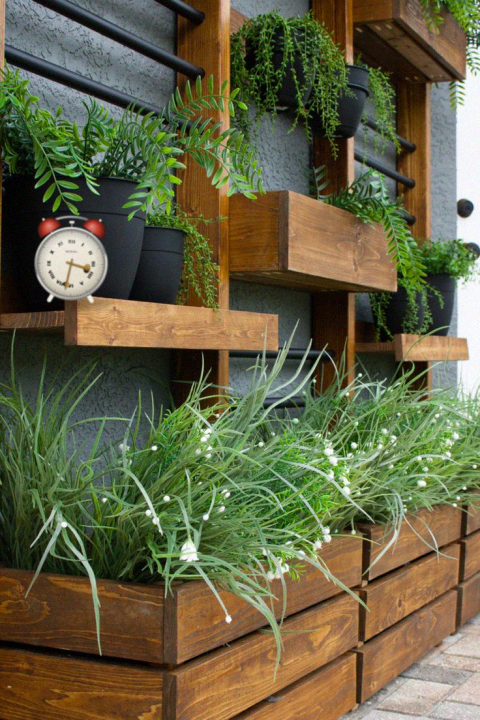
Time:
{"hour": 3, "minute": 32}
